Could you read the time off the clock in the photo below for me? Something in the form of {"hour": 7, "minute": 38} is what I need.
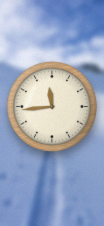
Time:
{"hour": 11, "minute": 44}
